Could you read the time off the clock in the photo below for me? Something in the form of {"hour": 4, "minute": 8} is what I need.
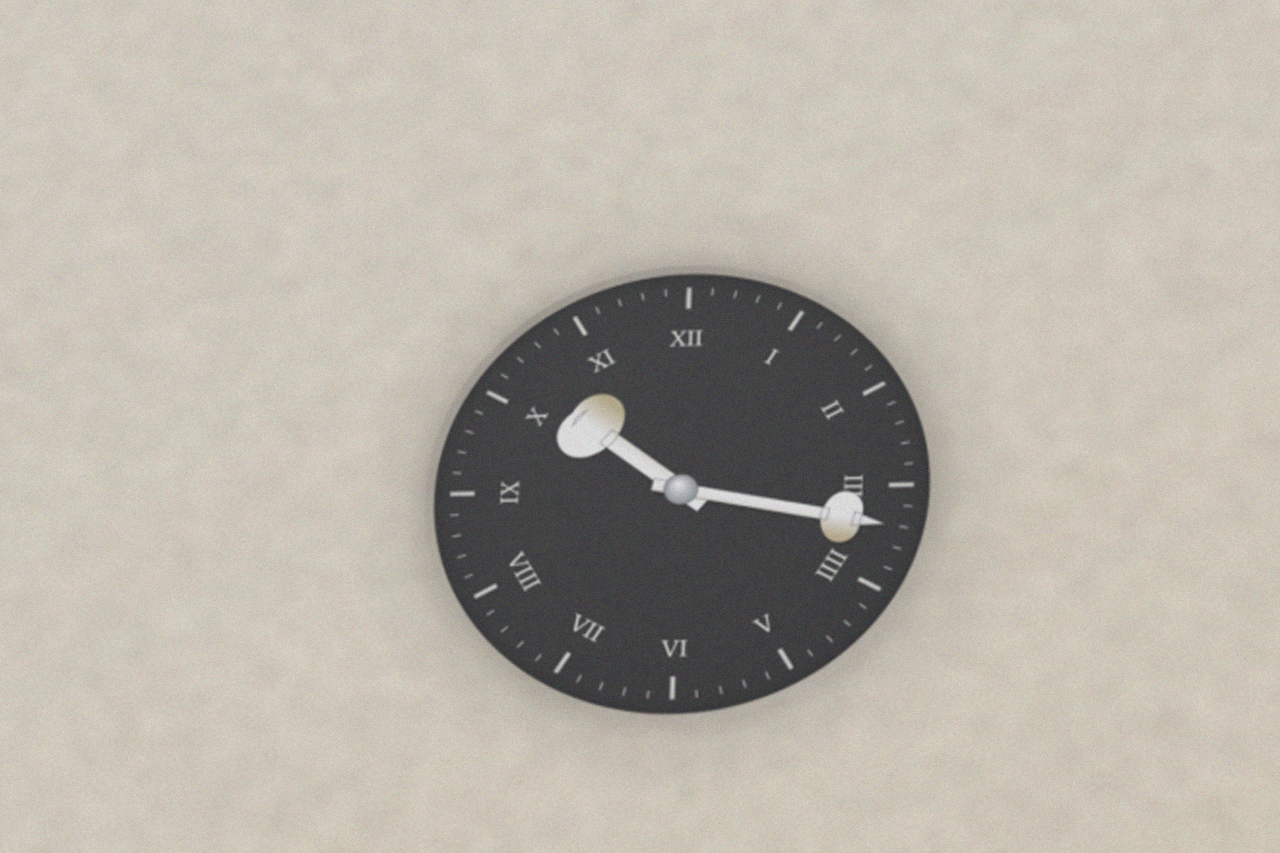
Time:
{"hour": 10, "minute": 17}
